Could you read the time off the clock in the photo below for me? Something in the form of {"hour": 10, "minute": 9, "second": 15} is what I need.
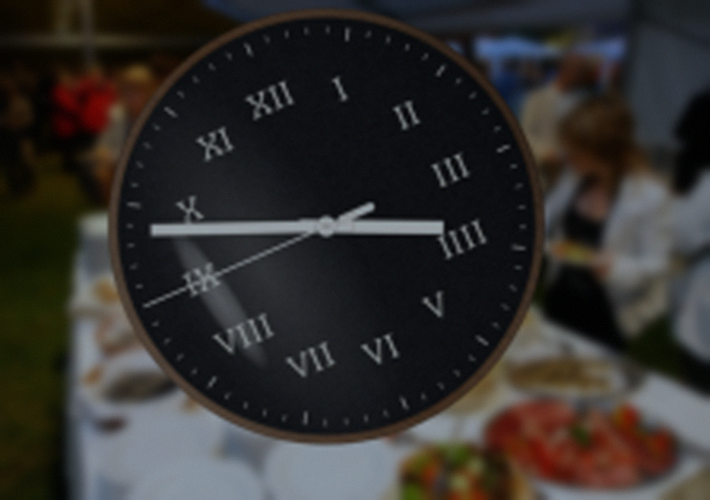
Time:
{"hour": 3, "minute": 48, "second": 45}
